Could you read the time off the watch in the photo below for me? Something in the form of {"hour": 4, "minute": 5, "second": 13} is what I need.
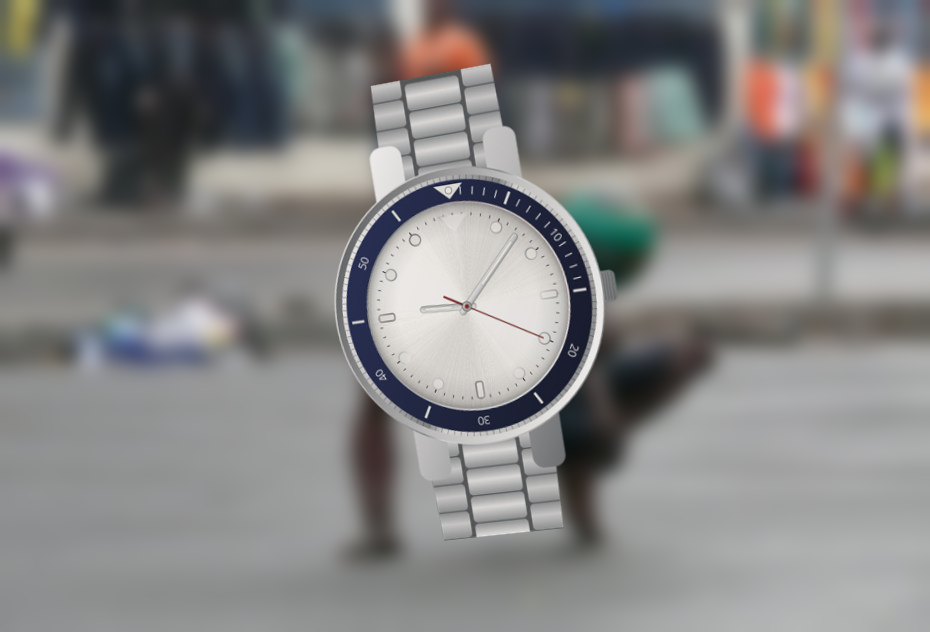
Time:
{"hour": 9, "minute": 7, "second": 20}
